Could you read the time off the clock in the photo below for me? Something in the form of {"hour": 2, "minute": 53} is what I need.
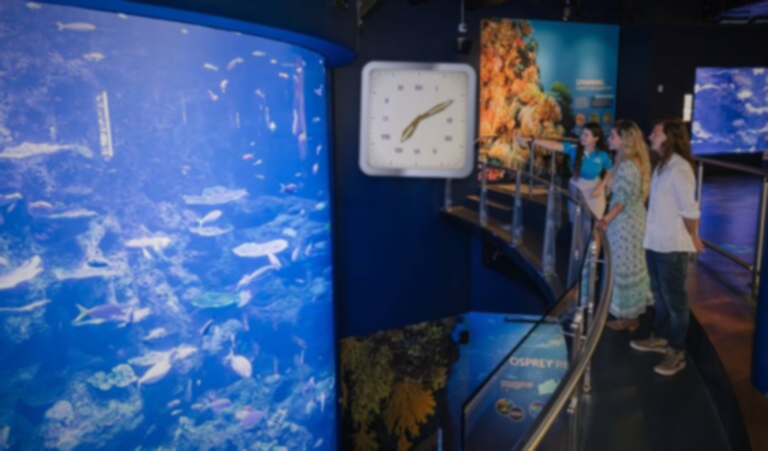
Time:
{"hour": 7, "minute": 10}
